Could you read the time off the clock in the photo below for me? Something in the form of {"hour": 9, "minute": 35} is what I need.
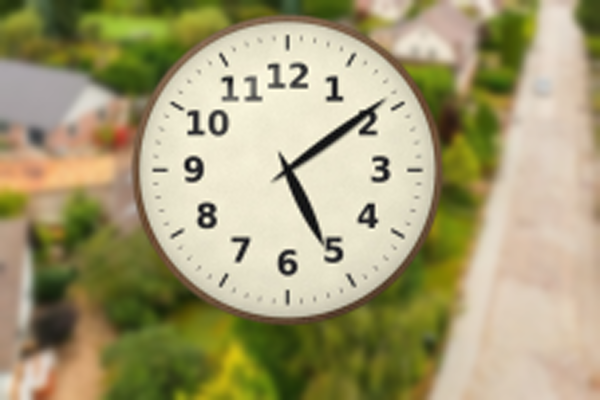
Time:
{"hour": 5, "minute": 9}
